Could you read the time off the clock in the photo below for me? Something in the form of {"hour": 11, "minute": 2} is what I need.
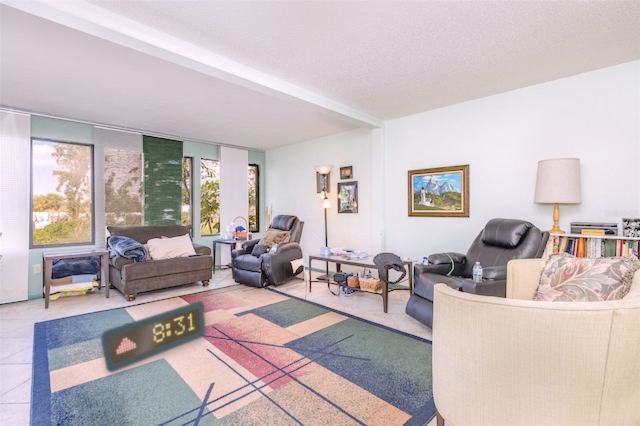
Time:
{"hour": 8, "minute": 31}
